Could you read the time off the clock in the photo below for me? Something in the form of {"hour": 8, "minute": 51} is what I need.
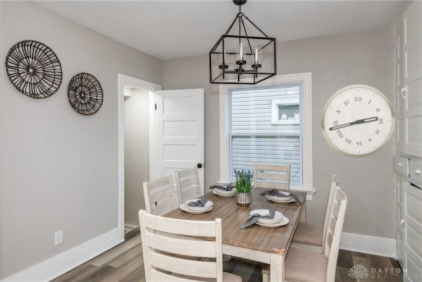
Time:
{"hour": 2, "minute": 43}
